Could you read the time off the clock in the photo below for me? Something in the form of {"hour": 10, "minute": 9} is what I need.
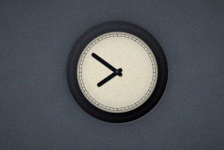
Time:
{"hour": 7, "minute": 51}
